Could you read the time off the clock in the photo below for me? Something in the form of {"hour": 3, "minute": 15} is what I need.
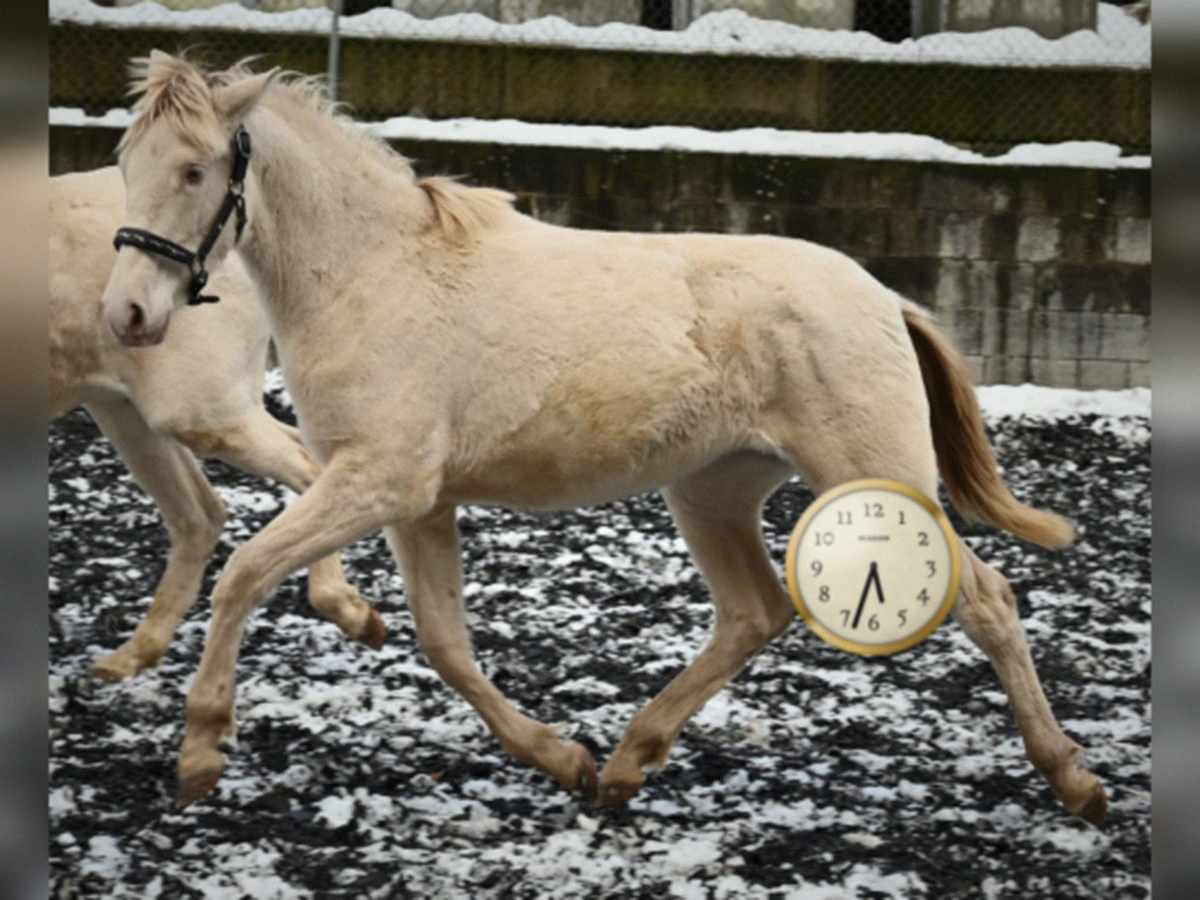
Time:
{"hour": 5, "minute": 33}
